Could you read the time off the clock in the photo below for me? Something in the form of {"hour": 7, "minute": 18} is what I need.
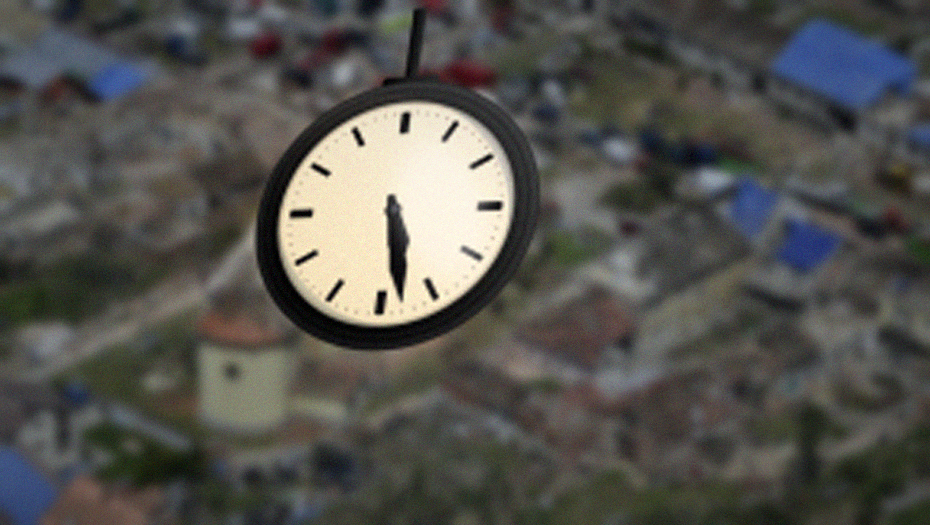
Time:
{"hour": 5, "minute": 28}
